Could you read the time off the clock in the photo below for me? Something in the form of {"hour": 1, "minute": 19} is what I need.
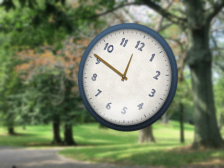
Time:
{"hour": 11, "minute": 46}
